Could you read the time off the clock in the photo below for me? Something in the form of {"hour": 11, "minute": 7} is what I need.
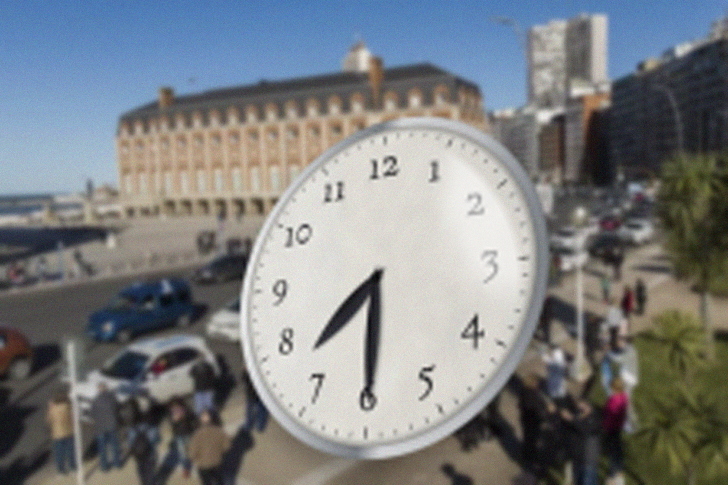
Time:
{"hour": 7, "minute": 30}
